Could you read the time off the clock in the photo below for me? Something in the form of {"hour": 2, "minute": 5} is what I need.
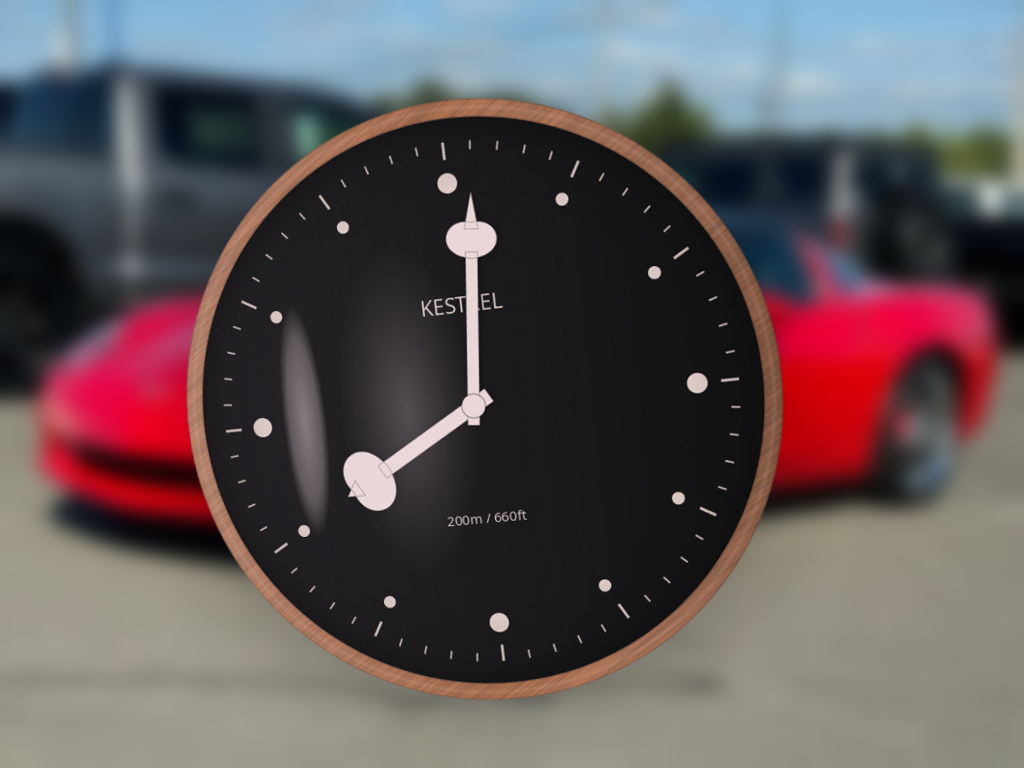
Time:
{"hour": 8, "minute": 1}
